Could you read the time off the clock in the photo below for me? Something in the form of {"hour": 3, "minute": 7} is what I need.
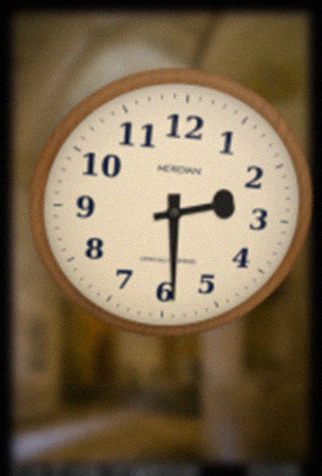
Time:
{"hour": 2, "minute": 29}
